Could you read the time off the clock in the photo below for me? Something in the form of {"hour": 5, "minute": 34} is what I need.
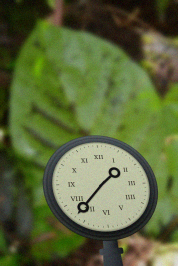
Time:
{"hour": 1, "minute": 37}
